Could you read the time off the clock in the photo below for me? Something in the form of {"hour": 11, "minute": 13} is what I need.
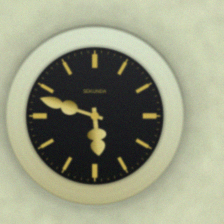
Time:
{"hour": 5, "minute": 48}
